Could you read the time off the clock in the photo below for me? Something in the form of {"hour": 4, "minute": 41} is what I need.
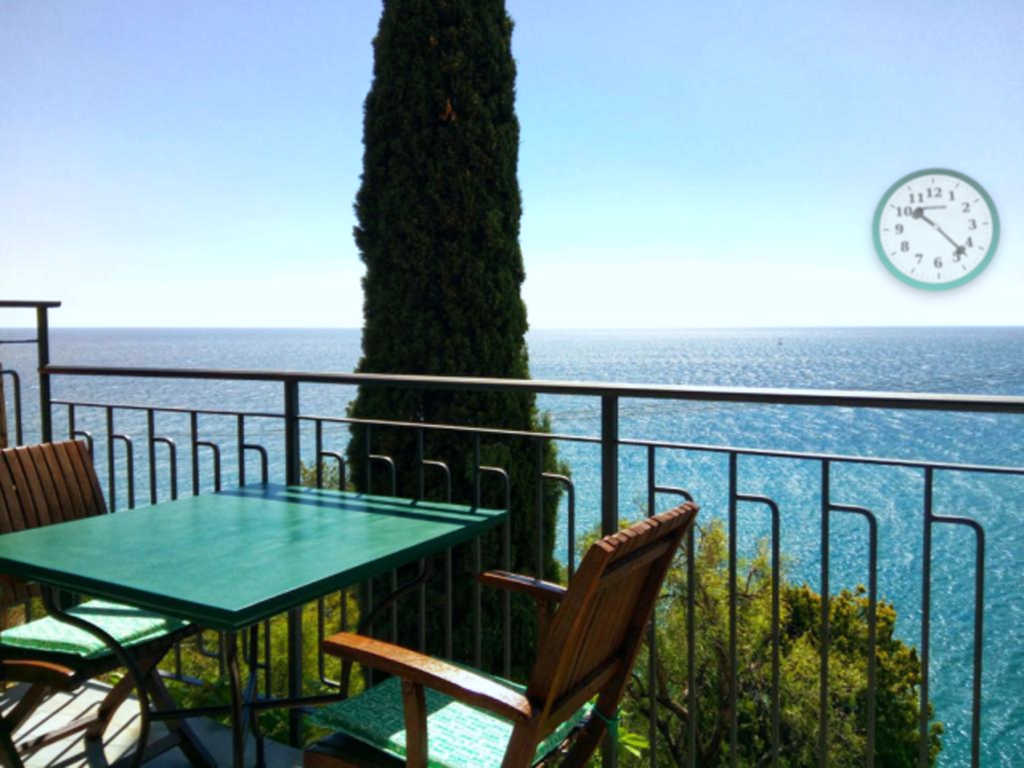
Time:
{"hour": 10, "minute": 23}
